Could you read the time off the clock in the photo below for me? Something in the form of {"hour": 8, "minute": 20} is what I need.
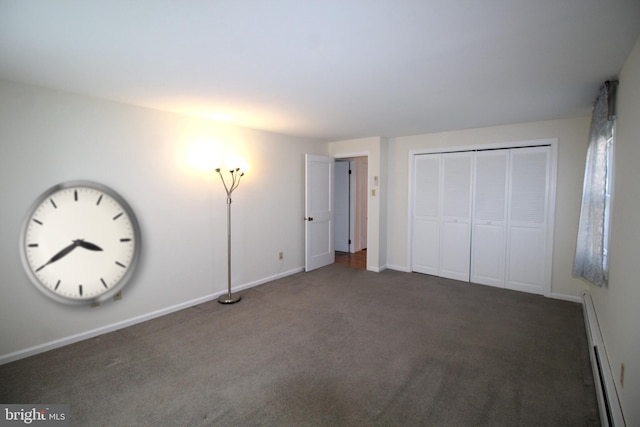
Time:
{"hour": 3, "minute": 40}
